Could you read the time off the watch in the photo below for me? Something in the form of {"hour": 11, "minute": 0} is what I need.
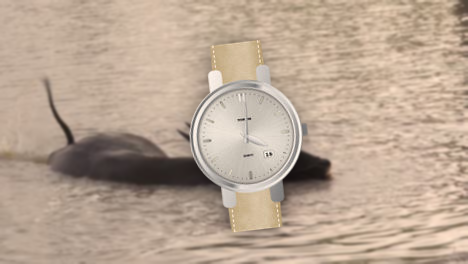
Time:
{"hour": 4, "minute": 1}
